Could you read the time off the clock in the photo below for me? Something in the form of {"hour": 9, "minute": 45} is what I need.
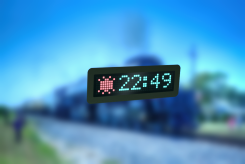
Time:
{"hour": 22, "minute": 49}
